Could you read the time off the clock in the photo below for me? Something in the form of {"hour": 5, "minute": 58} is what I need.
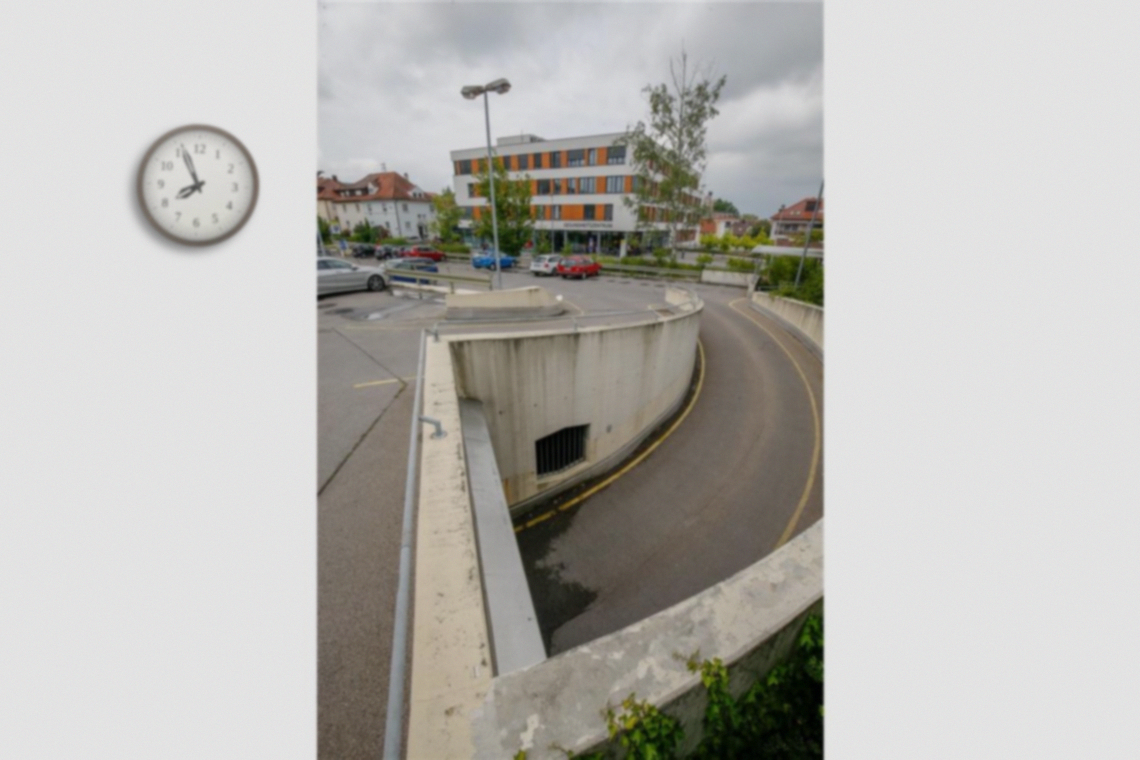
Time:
{"hour": 7, "minute": 56}
